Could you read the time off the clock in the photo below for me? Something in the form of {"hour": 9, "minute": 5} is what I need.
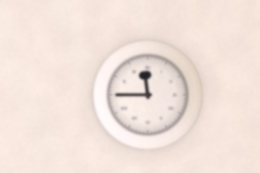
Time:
{"hour": 11, "minute": 45}
